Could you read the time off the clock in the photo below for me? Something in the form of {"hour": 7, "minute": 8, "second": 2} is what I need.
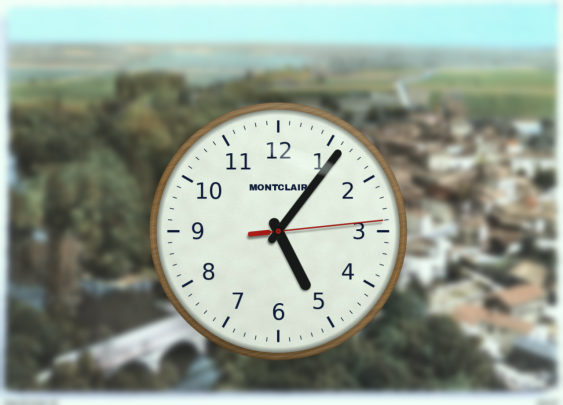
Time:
{"hour": 5, "minute": 6, "second": 14}
